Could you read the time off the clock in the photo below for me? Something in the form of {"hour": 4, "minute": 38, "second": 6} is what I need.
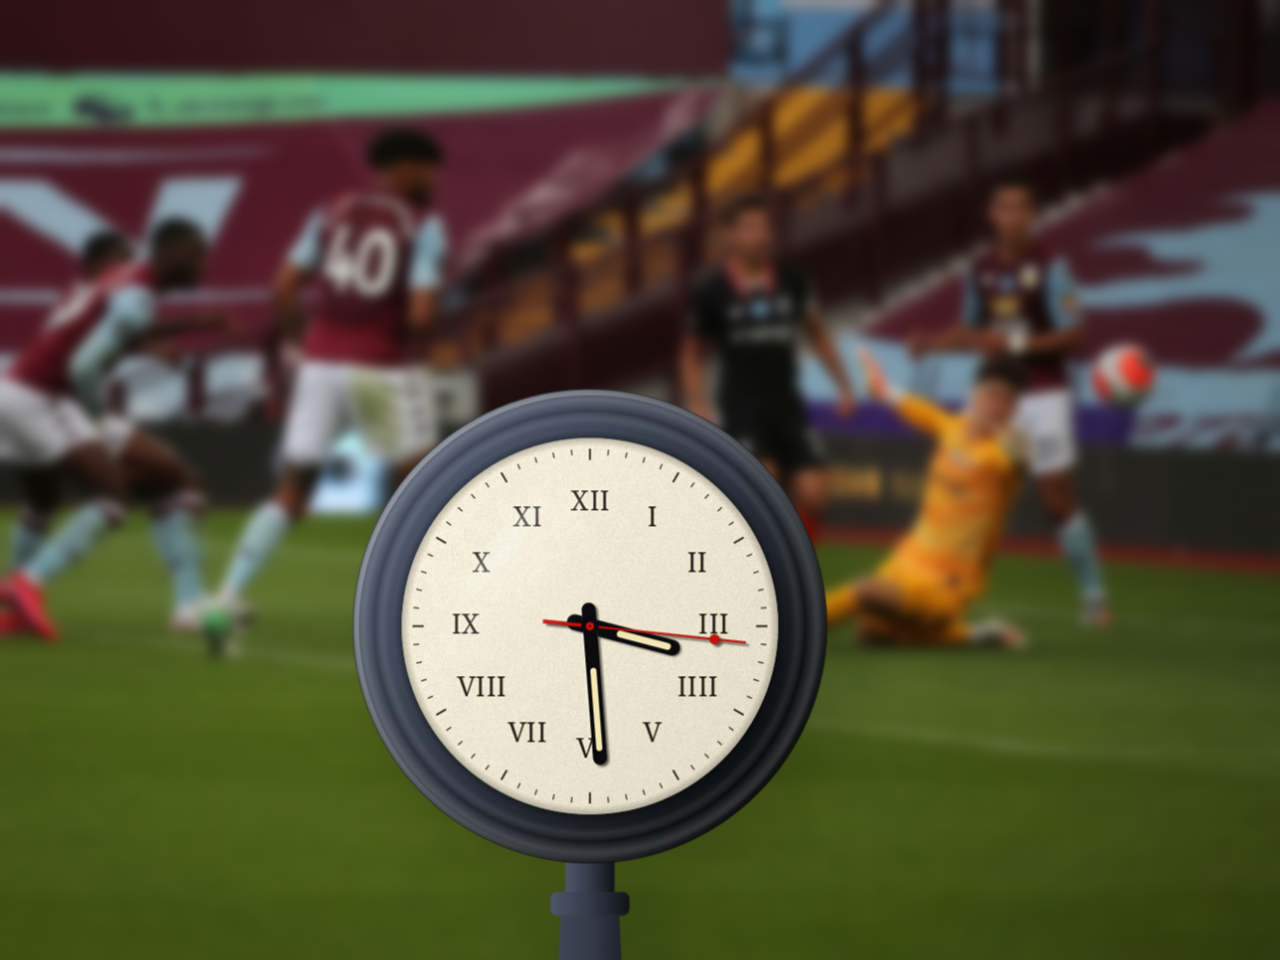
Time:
{"hour": 3, "minute": 29, "second": 16}
